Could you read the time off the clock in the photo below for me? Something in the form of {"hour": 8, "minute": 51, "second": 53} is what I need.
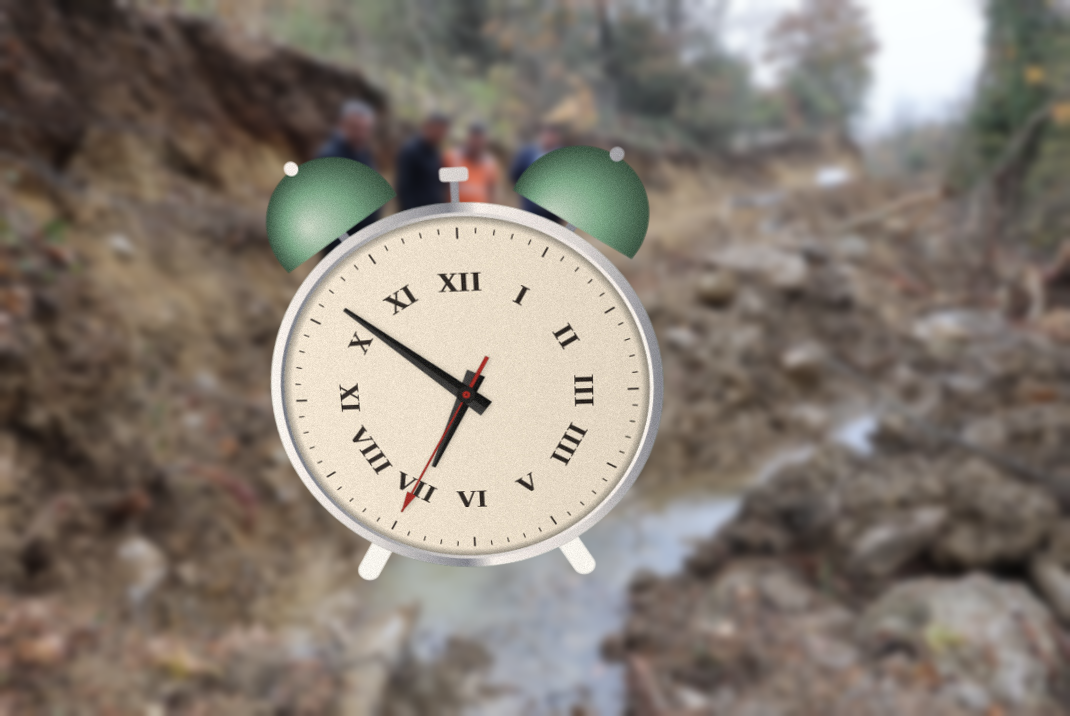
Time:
{"hour": 6, "minute": 51, "second": 35}
